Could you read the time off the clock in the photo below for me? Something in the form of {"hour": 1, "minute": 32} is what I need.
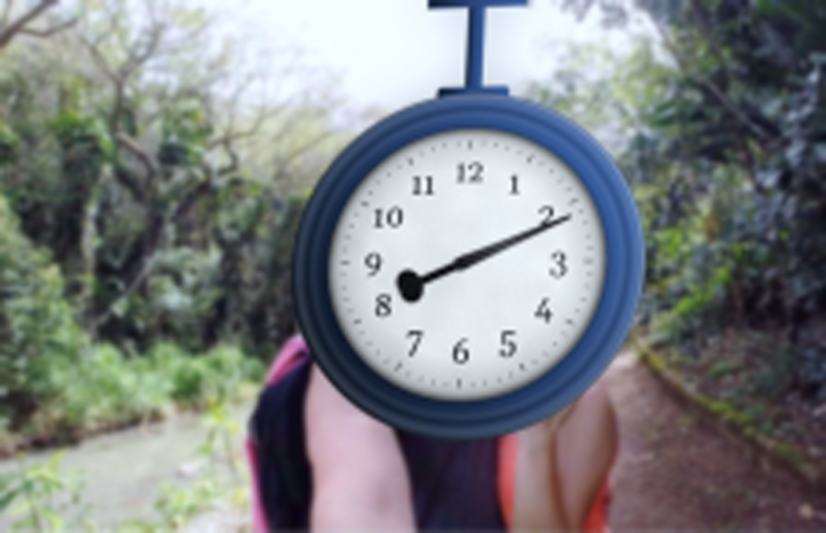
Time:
{"hour": 8, "minute": 11}
